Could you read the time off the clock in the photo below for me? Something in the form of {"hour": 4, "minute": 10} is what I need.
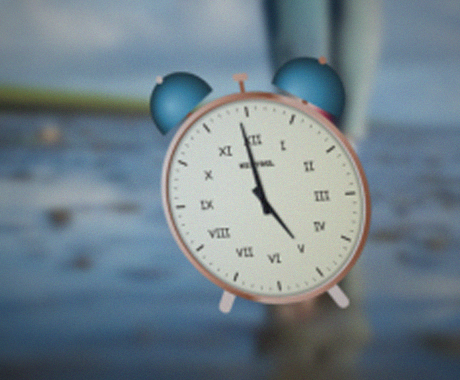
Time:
{"hour": 4, "minute": 59}
